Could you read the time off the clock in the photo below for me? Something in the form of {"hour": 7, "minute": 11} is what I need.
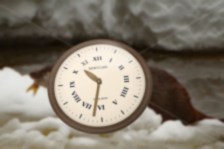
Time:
{"hour": 10, "minute": 32}
